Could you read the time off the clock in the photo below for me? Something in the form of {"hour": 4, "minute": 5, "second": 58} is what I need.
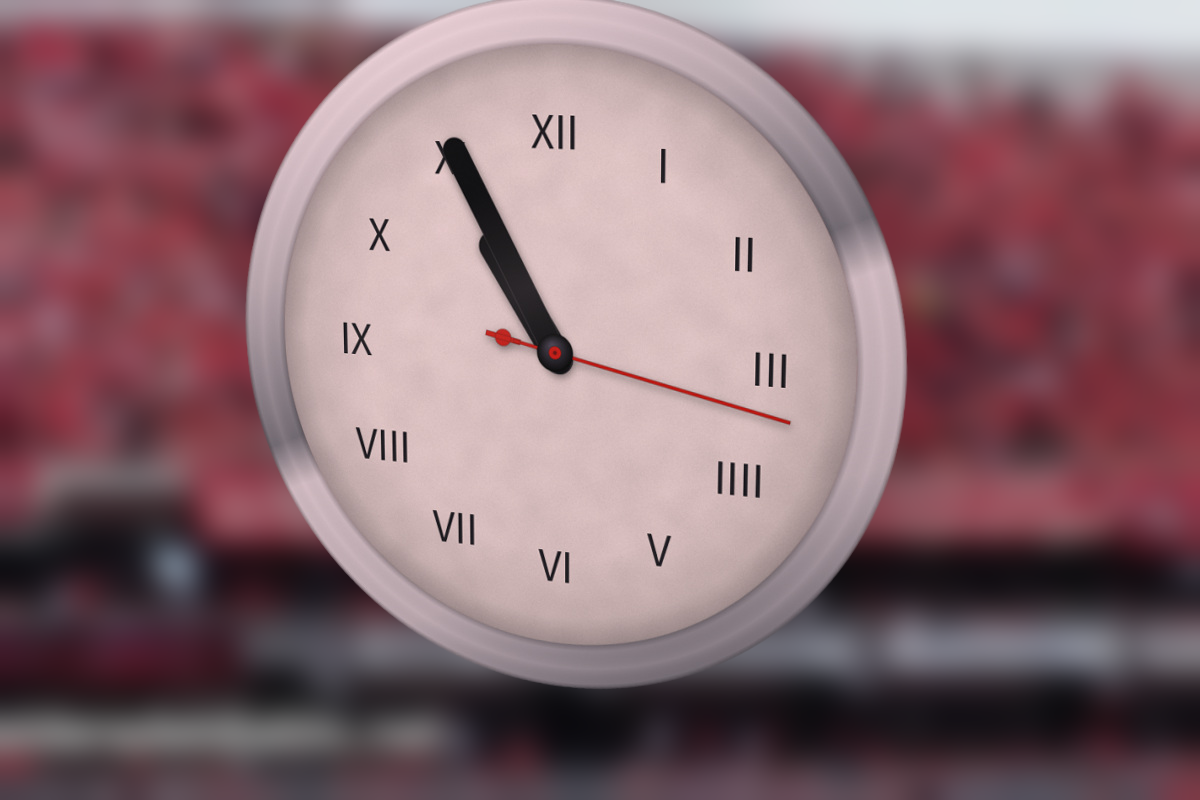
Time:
{"hour": 10, "minute": 55, "second": 17}
